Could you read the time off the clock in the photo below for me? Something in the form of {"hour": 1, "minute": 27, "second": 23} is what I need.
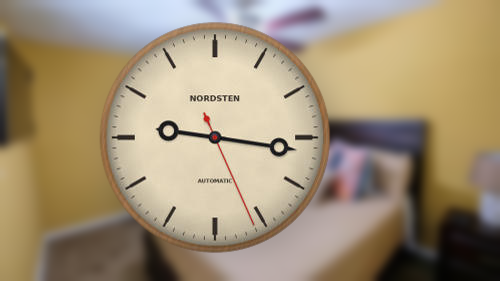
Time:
{"hour": 9, "minute": 16, "second": 26}
